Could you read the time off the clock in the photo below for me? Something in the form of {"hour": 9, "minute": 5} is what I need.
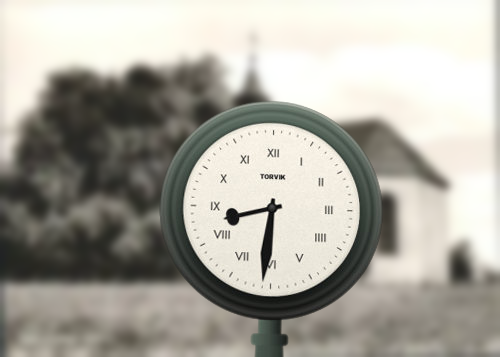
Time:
{"hour": 8, "minute": 31}
